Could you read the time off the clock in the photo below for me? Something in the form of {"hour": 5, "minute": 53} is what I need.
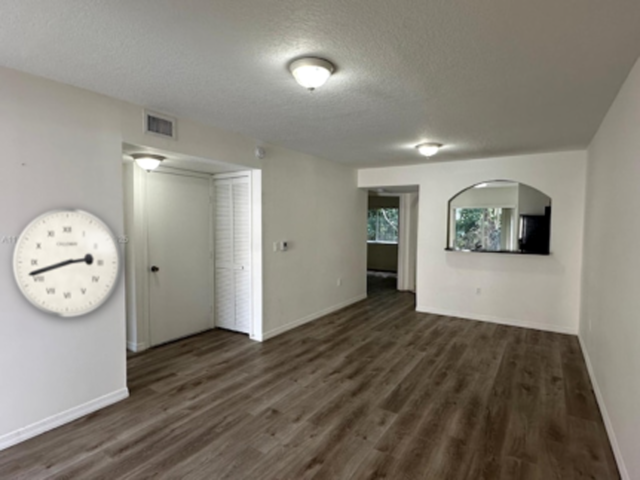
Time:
{"hour": 2, "minute": 42}
